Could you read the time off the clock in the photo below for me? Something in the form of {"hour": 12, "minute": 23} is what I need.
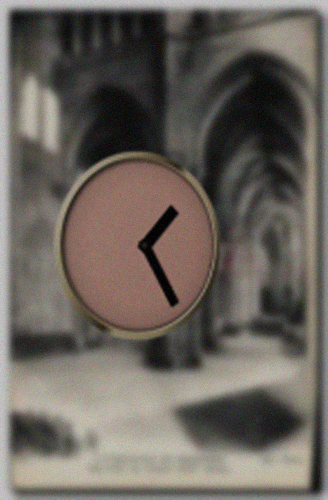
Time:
{"hour": 1, "minute": 25}
